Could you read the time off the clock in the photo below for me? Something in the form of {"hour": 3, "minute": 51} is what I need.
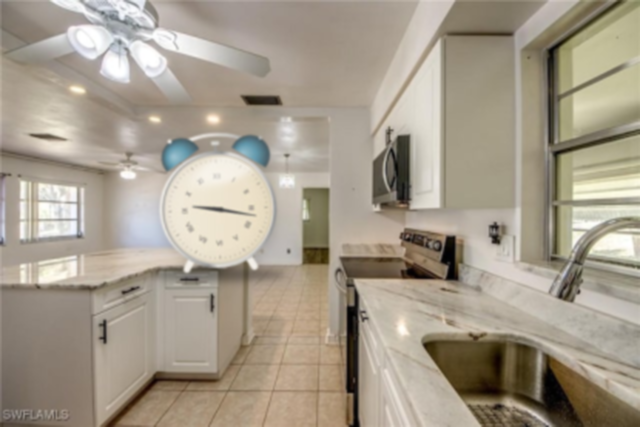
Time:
{"hour": 9, "minute": 17}
